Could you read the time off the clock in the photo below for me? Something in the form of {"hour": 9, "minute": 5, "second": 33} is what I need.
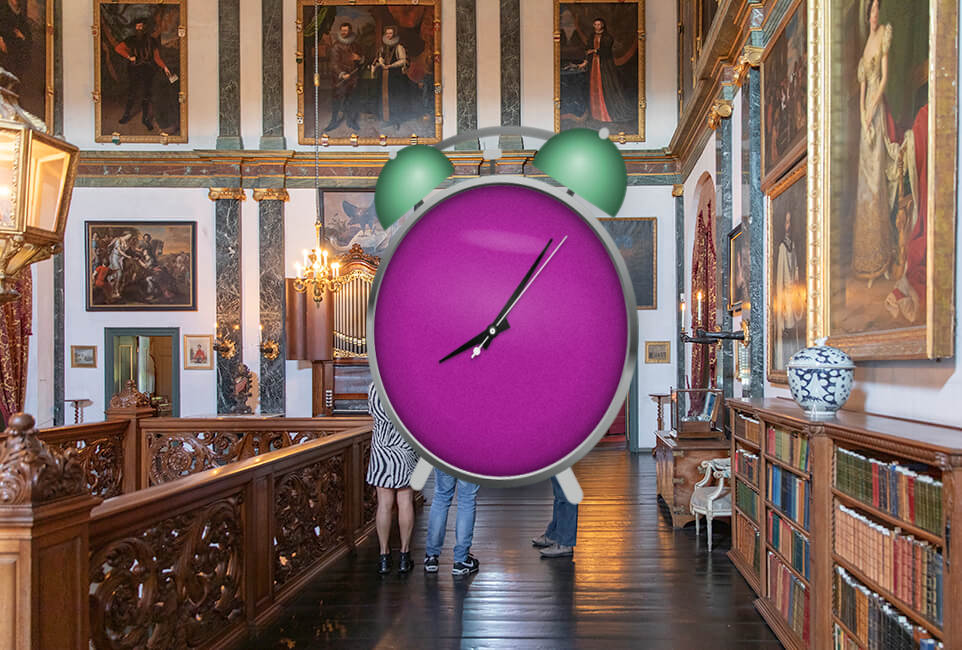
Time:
{"hour": 8, "minute": 6, "second": 7}
